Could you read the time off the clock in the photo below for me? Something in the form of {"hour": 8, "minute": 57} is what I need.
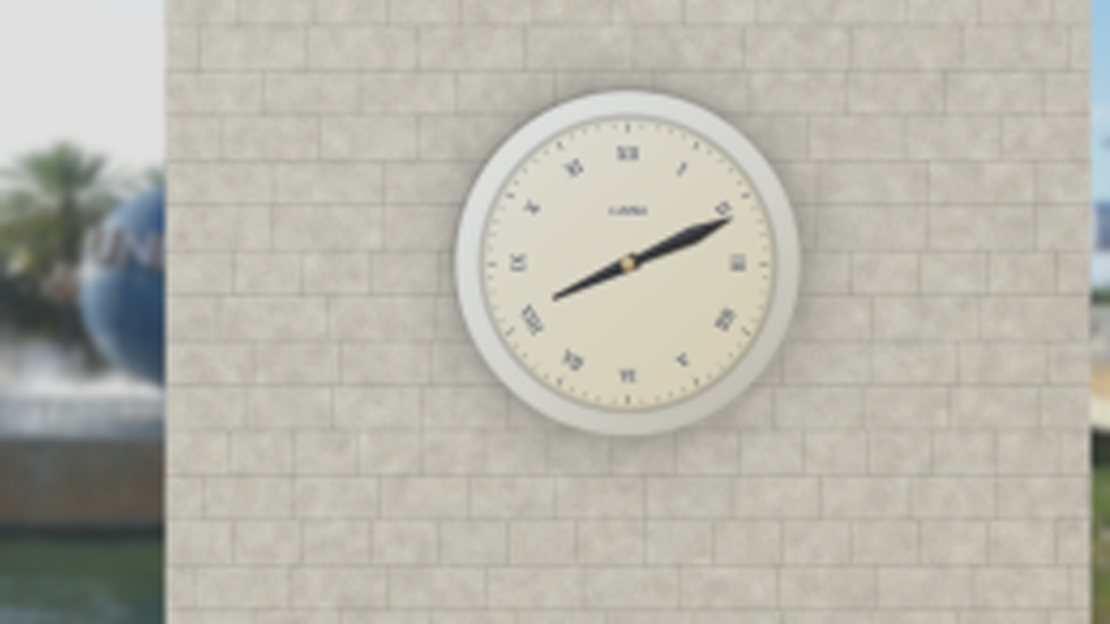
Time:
{"hour": 8, "minute": 11}
